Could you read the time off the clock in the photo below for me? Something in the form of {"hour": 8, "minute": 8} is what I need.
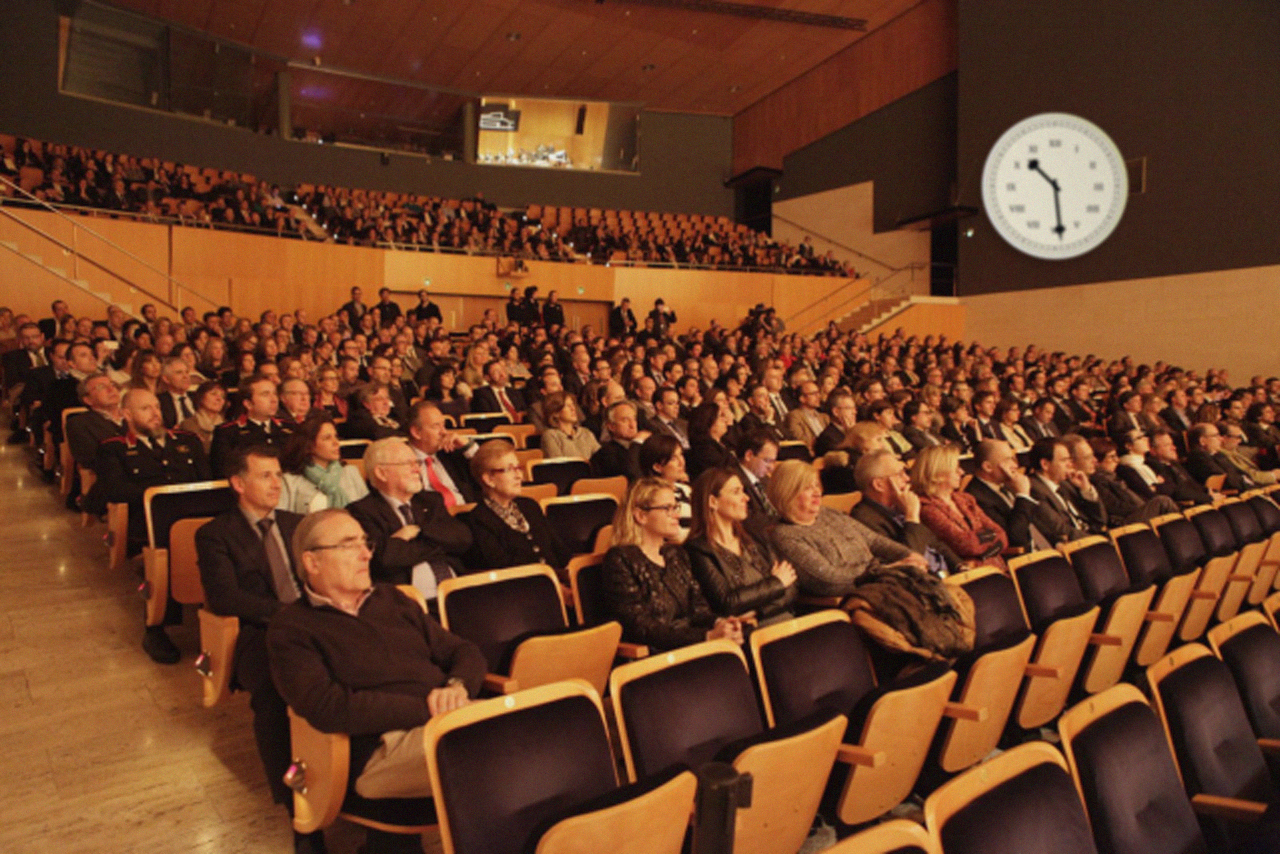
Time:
{"hour": 10, "minute": 29}
